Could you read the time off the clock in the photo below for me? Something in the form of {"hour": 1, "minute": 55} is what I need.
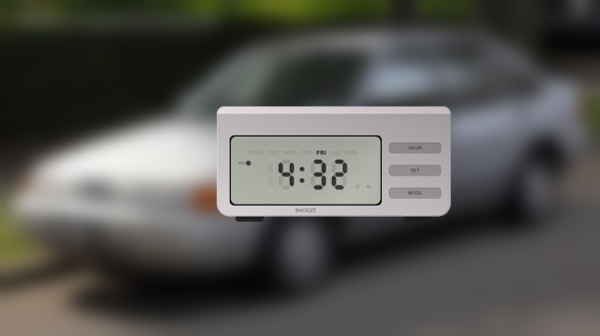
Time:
{"hour": 4, "minute": 32}
